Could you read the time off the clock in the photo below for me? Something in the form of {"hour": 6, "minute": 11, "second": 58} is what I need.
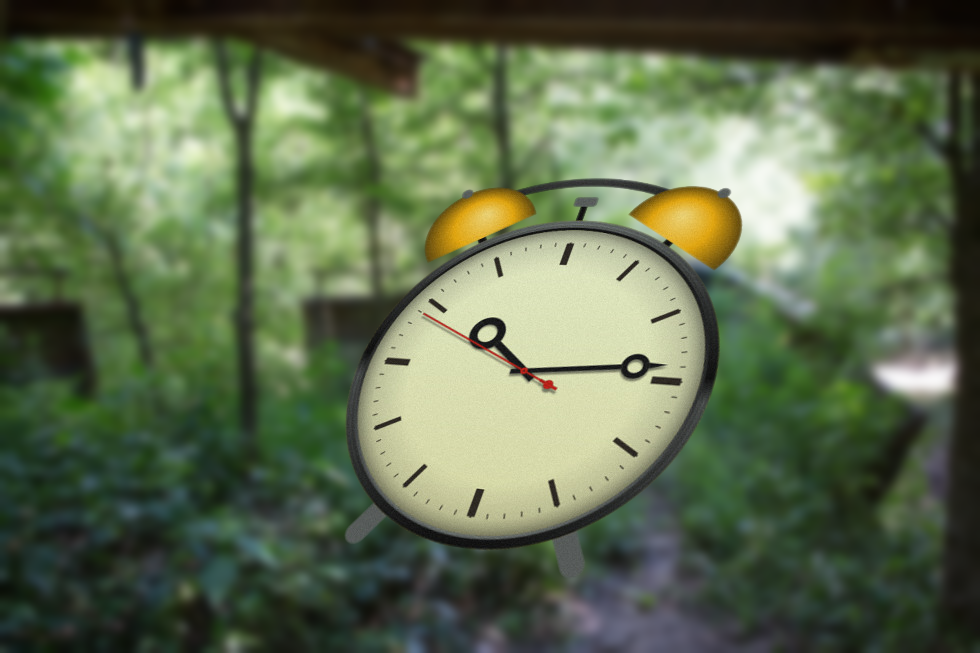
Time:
{"hour": 10, "minute": 13, "second": 49}
